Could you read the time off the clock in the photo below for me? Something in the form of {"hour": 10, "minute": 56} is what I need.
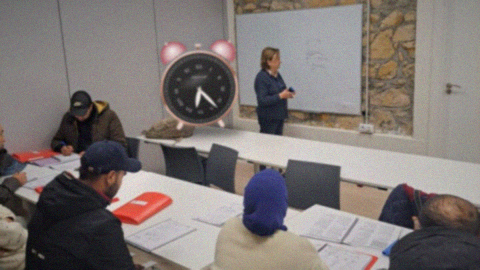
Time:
{"hour": 6, "minute": 23}
